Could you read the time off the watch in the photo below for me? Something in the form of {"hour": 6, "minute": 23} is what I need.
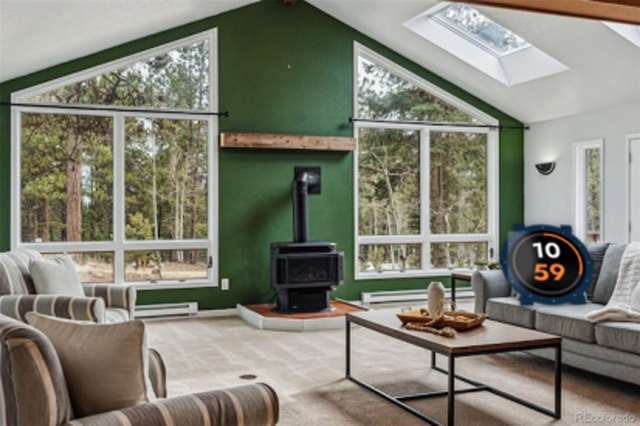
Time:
{"hour": 10, "minute": 59}
